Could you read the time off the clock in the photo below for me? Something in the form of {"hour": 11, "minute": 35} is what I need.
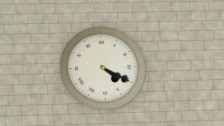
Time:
{"hour": 4, "minute": 20}
